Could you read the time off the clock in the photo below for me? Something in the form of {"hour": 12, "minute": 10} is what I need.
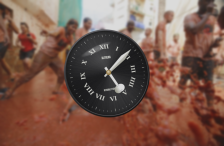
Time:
{"hour": 5, "minute": 9}
